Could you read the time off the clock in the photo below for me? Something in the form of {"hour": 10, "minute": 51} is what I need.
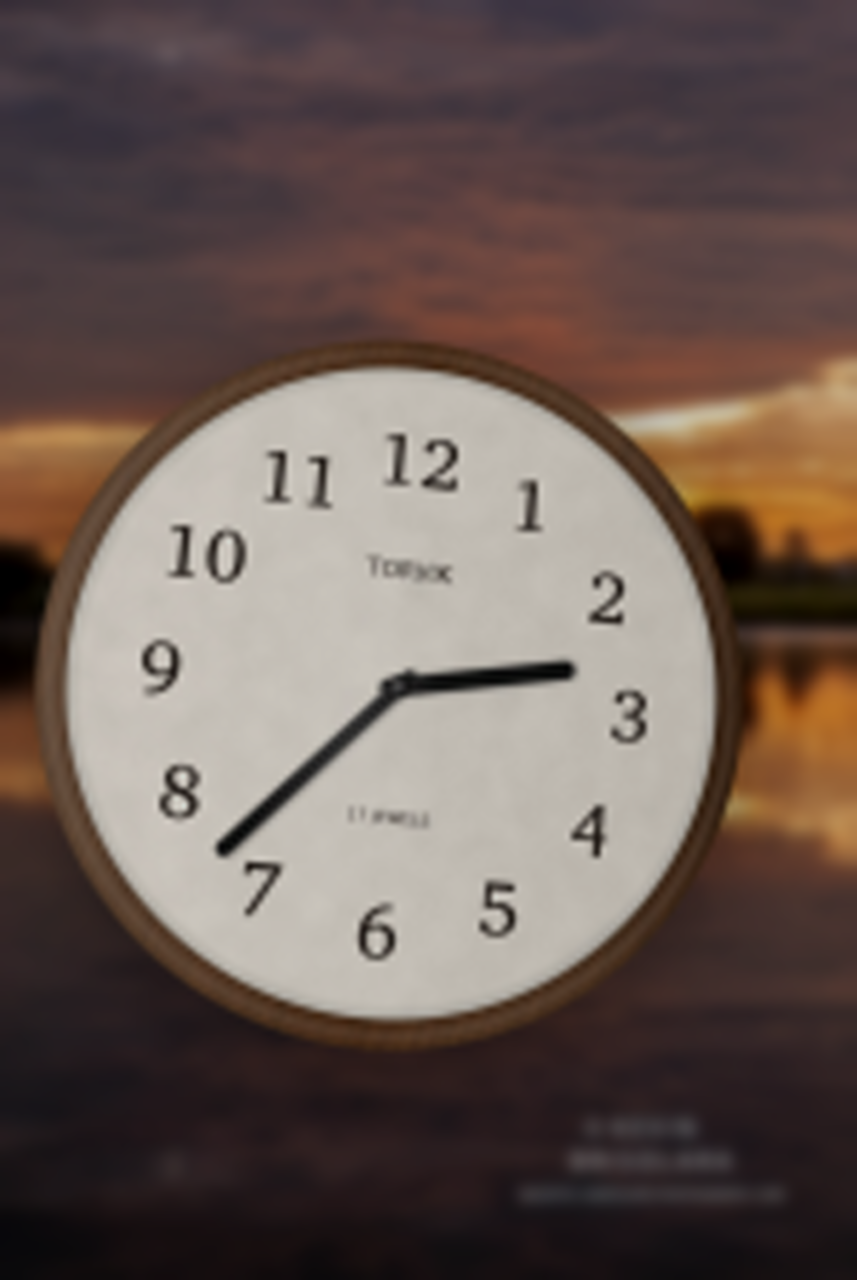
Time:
{"hour": 2, "minute": 37}
